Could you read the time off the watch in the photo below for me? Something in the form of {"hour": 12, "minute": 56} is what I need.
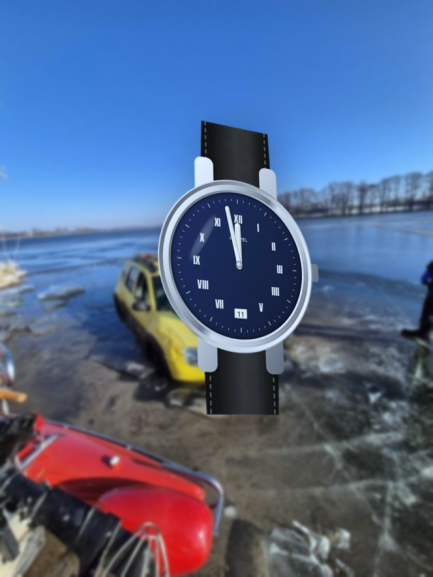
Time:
{"hour": 11, "minute": 58}
